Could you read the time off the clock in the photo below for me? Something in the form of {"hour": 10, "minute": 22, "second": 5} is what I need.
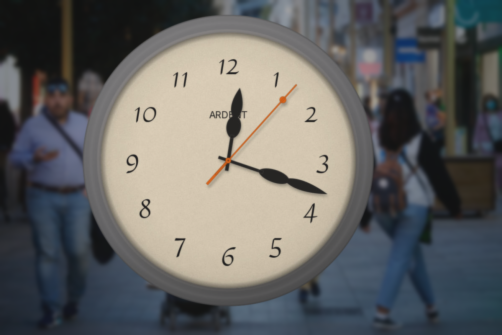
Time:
{"hour": 12, "minute": 18, "second": 7}
